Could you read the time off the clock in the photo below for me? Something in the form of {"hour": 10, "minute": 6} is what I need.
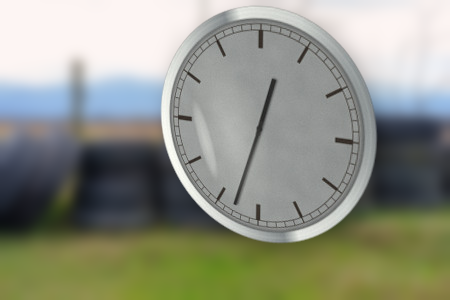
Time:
{"hour": 12, "minute": 33}
